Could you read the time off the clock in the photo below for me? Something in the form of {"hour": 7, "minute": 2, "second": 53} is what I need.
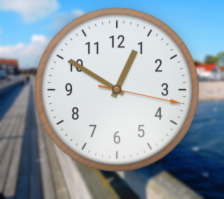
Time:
{"hour": 12, "minute": 50, "second": 17}
